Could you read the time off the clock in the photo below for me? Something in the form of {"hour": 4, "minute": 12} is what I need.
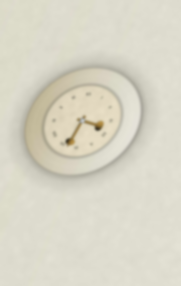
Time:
{"hour": 3, "minute": 33}
